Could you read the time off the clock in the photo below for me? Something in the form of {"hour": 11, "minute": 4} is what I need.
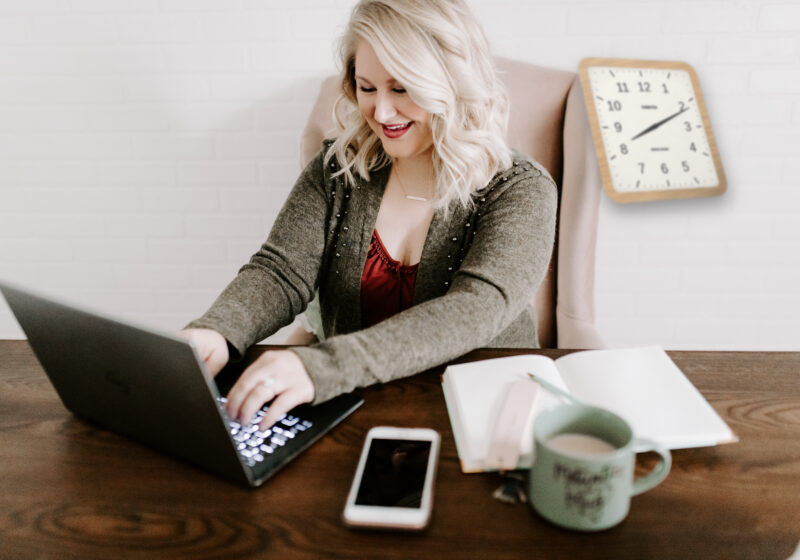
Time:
{"hour": 8, "minute": 11}
